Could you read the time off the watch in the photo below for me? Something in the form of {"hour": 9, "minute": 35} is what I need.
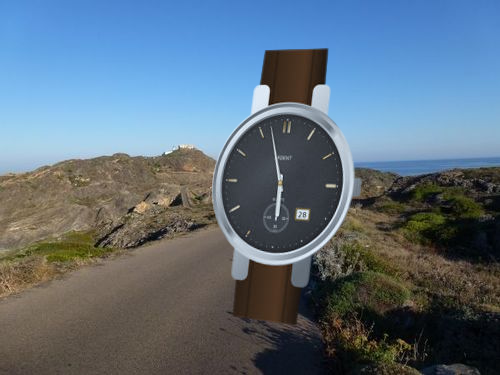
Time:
{"hour": 5, "minute": 57}
